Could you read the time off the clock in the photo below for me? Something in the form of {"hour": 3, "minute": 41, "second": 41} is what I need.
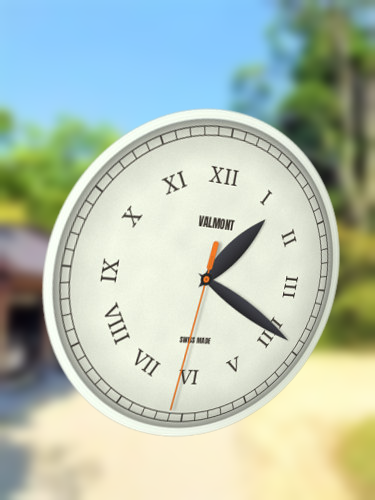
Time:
{"hour": 1, "minute": 19, "second": 31}
